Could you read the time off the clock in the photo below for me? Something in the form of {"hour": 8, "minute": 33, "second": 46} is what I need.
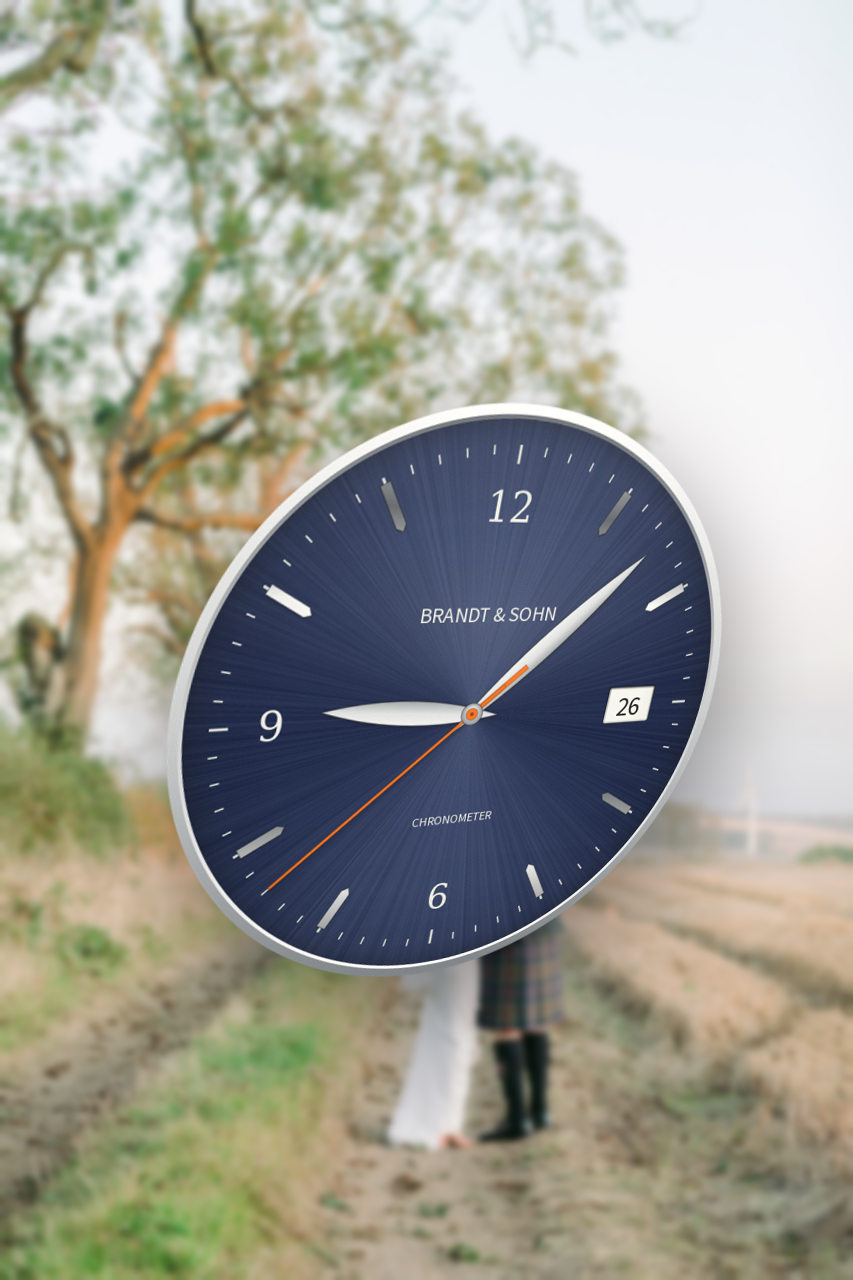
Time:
{"hour": 9, "minute": 7, "second": 38}
